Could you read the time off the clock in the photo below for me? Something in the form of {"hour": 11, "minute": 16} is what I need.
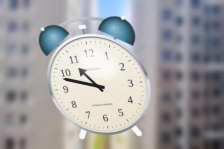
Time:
{"hour": 10, "minute": 48}
